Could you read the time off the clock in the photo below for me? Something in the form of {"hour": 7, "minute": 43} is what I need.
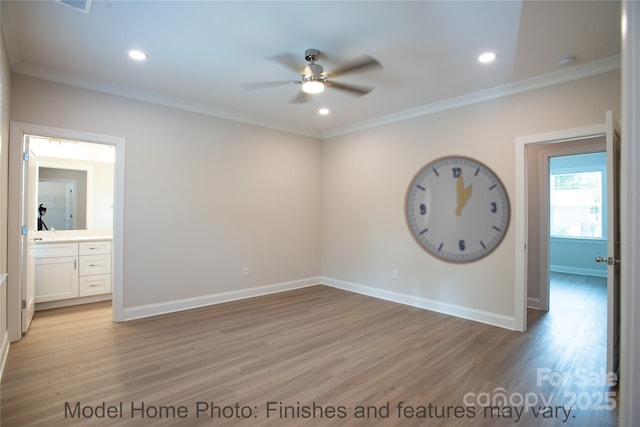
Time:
{"hour": 1, "minute": 1}
